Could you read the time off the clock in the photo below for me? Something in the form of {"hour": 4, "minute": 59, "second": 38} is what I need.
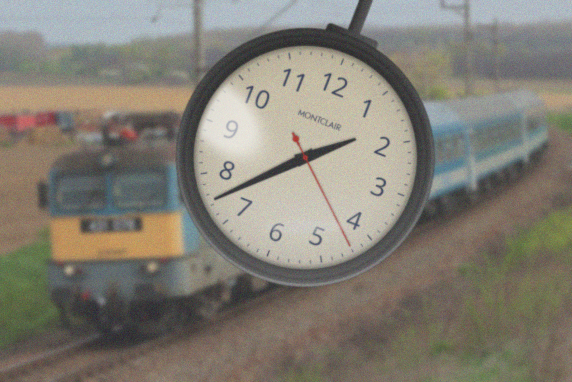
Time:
{"hour": 1, "minute": 37, "second": 22}
